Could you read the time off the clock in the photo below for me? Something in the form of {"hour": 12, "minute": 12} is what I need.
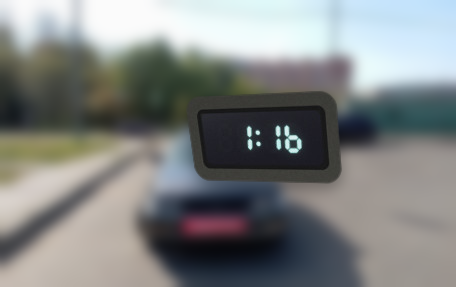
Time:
{"hour": 1, "minute": 16}
